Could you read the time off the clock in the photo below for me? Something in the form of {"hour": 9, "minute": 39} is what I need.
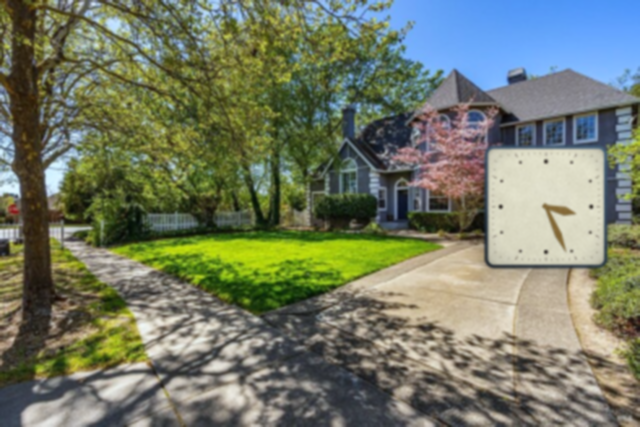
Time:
{"hour": 3, "minute": 26}
